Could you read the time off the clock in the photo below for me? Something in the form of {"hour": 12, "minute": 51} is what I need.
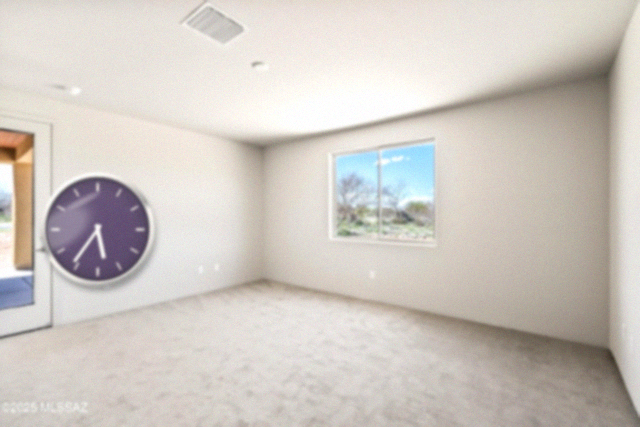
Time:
{"hour": 5, "minute": 36}
